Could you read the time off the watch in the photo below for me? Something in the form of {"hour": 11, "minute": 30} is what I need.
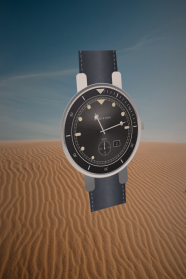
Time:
{"hour": 11, "minute": 13}
